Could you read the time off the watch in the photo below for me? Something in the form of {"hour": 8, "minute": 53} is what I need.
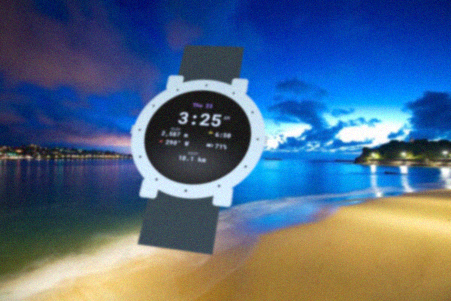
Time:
{"hour": 3, "minute": 25}
